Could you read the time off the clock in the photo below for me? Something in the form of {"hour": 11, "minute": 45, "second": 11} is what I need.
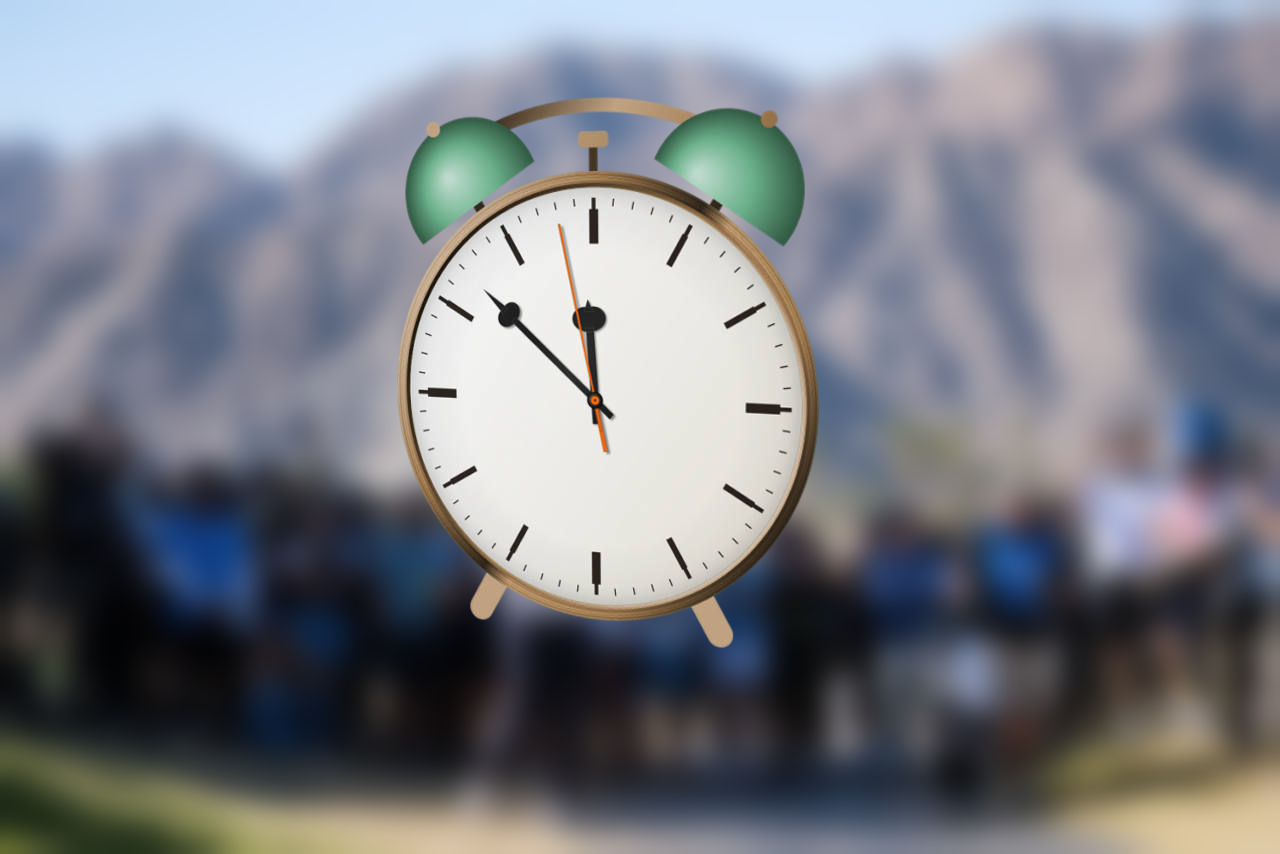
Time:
{"hour": 11, "minute": 51, "second": 58}
